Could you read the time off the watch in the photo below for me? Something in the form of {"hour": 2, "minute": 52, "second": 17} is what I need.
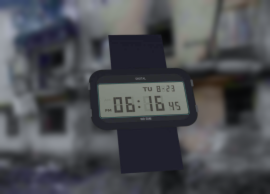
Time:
{"hour": 6, "minute": 16, "second": 45}
